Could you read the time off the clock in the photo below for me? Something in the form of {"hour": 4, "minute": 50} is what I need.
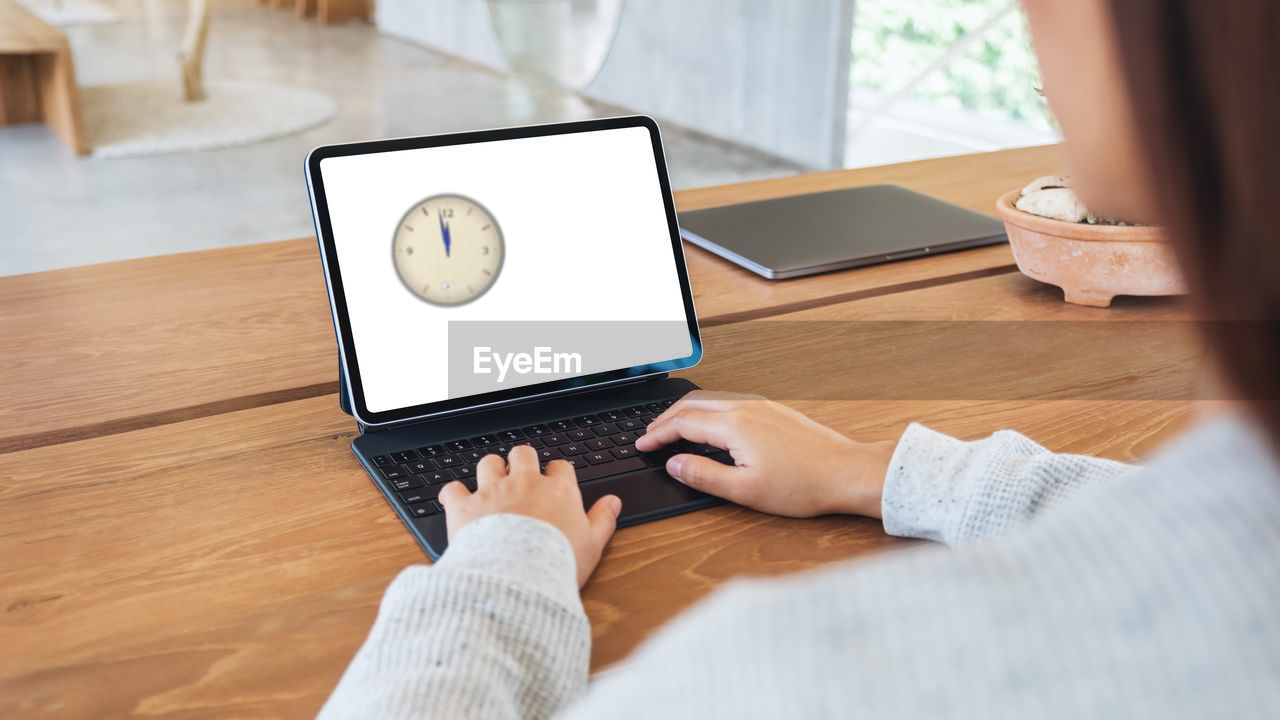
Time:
{"hour": 11, "minute": 58}
